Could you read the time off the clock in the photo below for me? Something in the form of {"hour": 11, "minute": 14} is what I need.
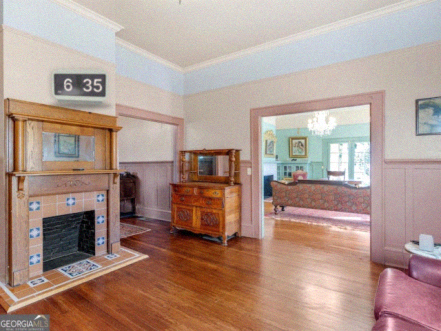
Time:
{"hour": 6, "minute": 35}
